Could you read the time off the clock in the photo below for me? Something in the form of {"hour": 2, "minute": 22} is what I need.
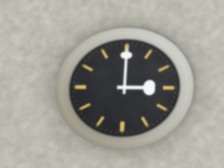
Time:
{"hour": 3, "minute": 0}
